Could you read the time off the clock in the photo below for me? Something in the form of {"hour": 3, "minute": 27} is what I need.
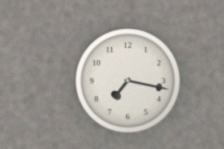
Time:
{"hour": 7, "minute": 17}
